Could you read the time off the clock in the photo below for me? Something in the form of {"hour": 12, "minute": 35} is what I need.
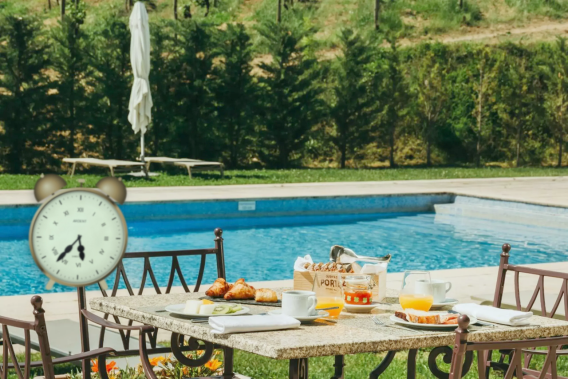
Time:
{"hour": 5, "minute": 37}
